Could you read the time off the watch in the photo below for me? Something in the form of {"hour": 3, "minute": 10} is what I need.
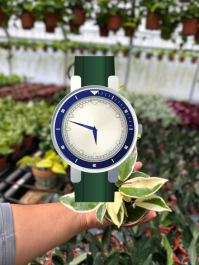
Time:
{"hour": 5, "minute": 48}
